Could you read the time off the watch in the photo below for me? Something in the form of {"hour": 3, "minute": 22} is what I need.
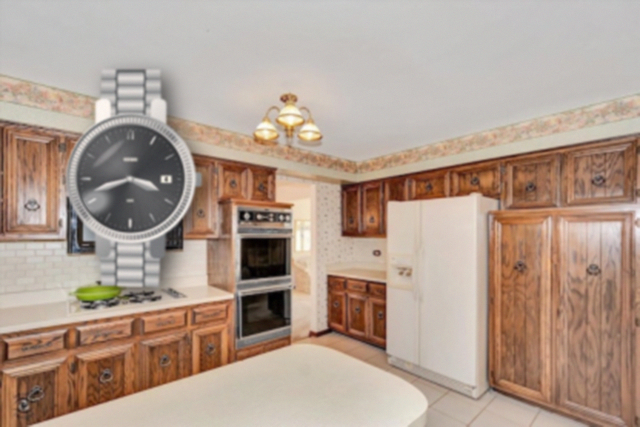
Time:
{"hour": 3, "minute": 42}
